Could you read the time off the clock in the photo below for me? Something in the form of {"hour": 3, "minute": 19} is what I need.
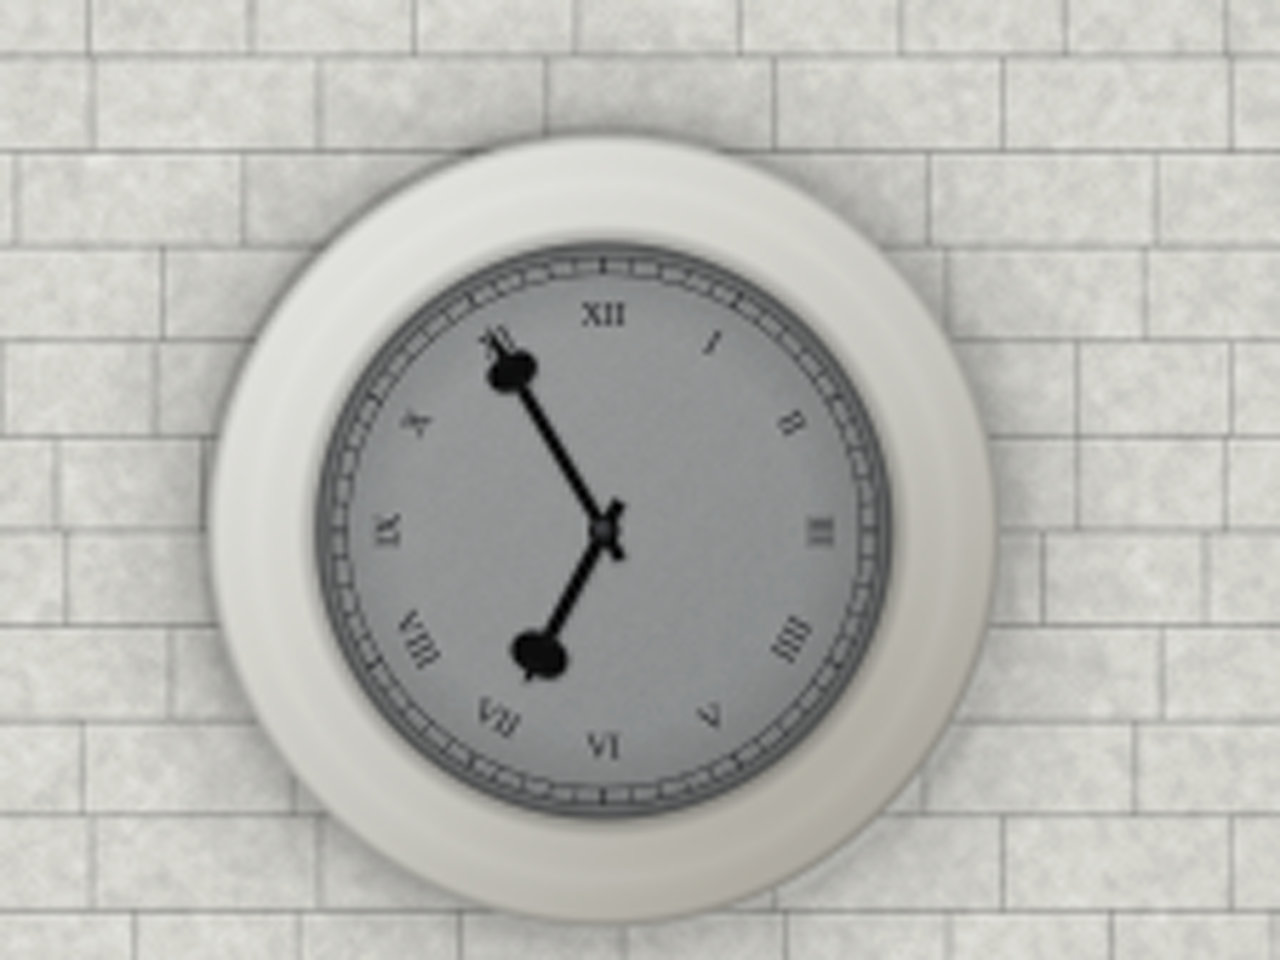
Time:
{"hour": 6, "minute": 55}
